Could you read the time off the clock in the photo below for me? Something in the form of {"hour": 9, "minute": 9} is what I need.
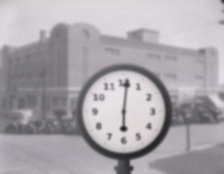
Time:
{"hour": 6, "minute": 1}
